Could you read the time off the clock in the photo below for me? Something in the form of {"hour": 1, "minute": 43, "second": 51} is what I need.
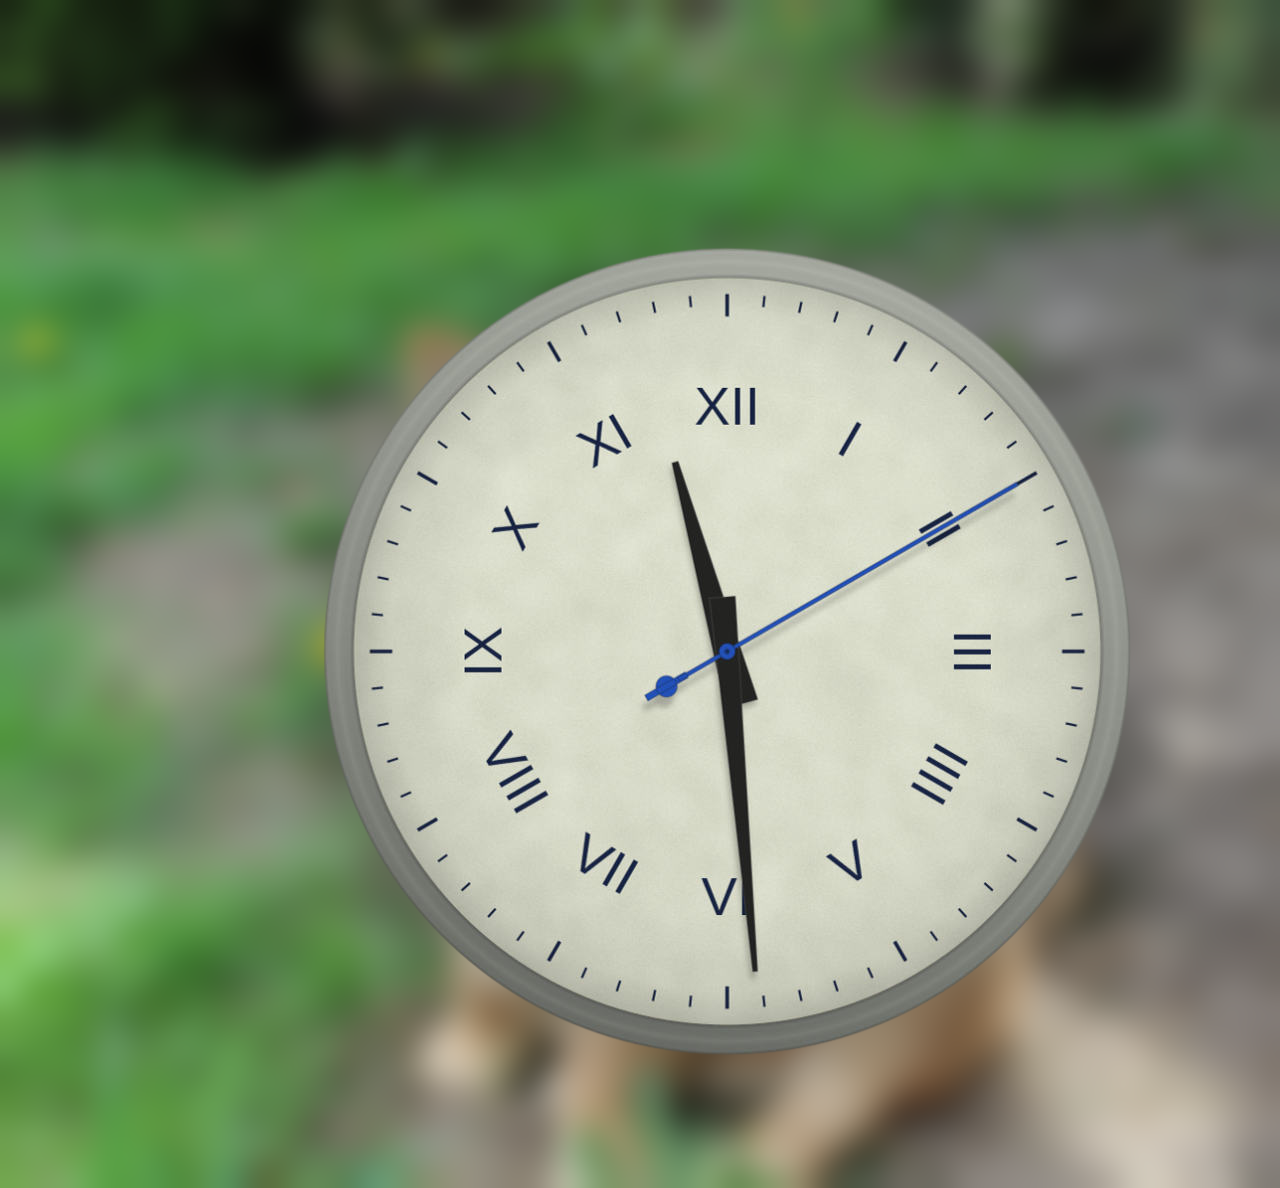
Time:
{"hour": 11, "minute": 29, "second": 10}
